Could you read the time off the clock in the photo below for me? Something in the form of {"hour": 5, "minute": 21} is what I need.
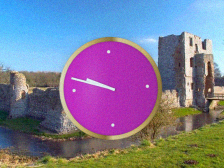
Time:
{"hour": 9, "minute": 48}
